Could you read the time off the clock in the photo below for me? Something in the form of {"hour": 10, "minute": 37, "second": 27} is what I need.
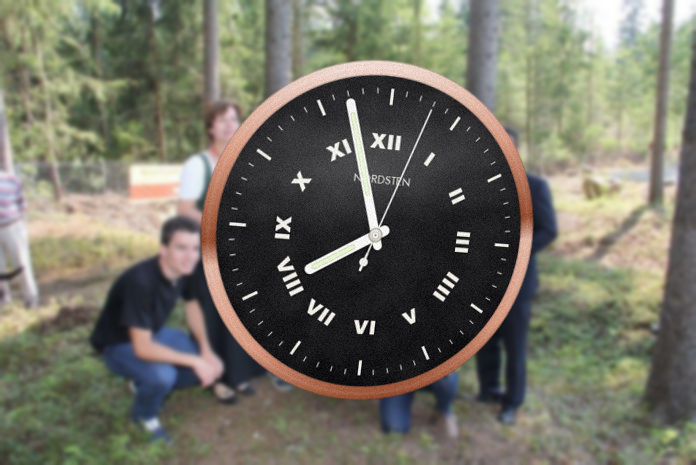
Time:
{"hour": 7, "minute": 57, "second": 3}
